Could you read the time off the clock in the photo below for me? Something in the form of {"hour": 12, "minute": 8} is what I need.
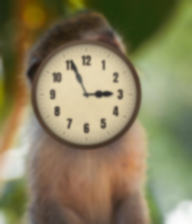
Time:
{"hour": 2, "minute": 56}
